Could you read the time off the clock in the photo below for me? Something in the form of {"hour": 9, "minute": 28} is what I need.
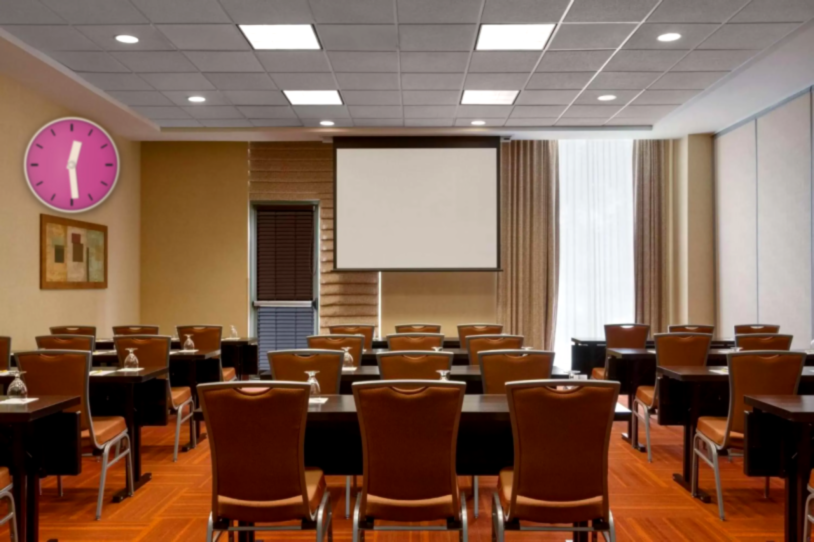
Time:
{"hour": 12, "minute": 29}
